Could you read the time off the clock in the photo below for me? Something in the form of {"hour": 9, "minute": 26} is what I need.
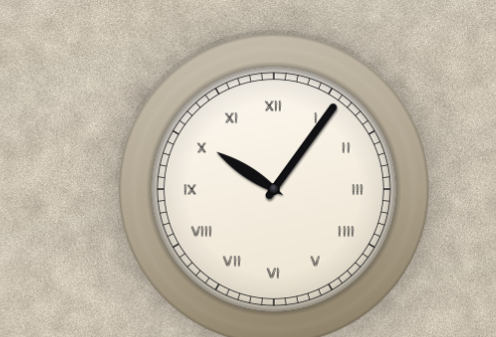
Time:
{"hour": 10, "minute": 6}
